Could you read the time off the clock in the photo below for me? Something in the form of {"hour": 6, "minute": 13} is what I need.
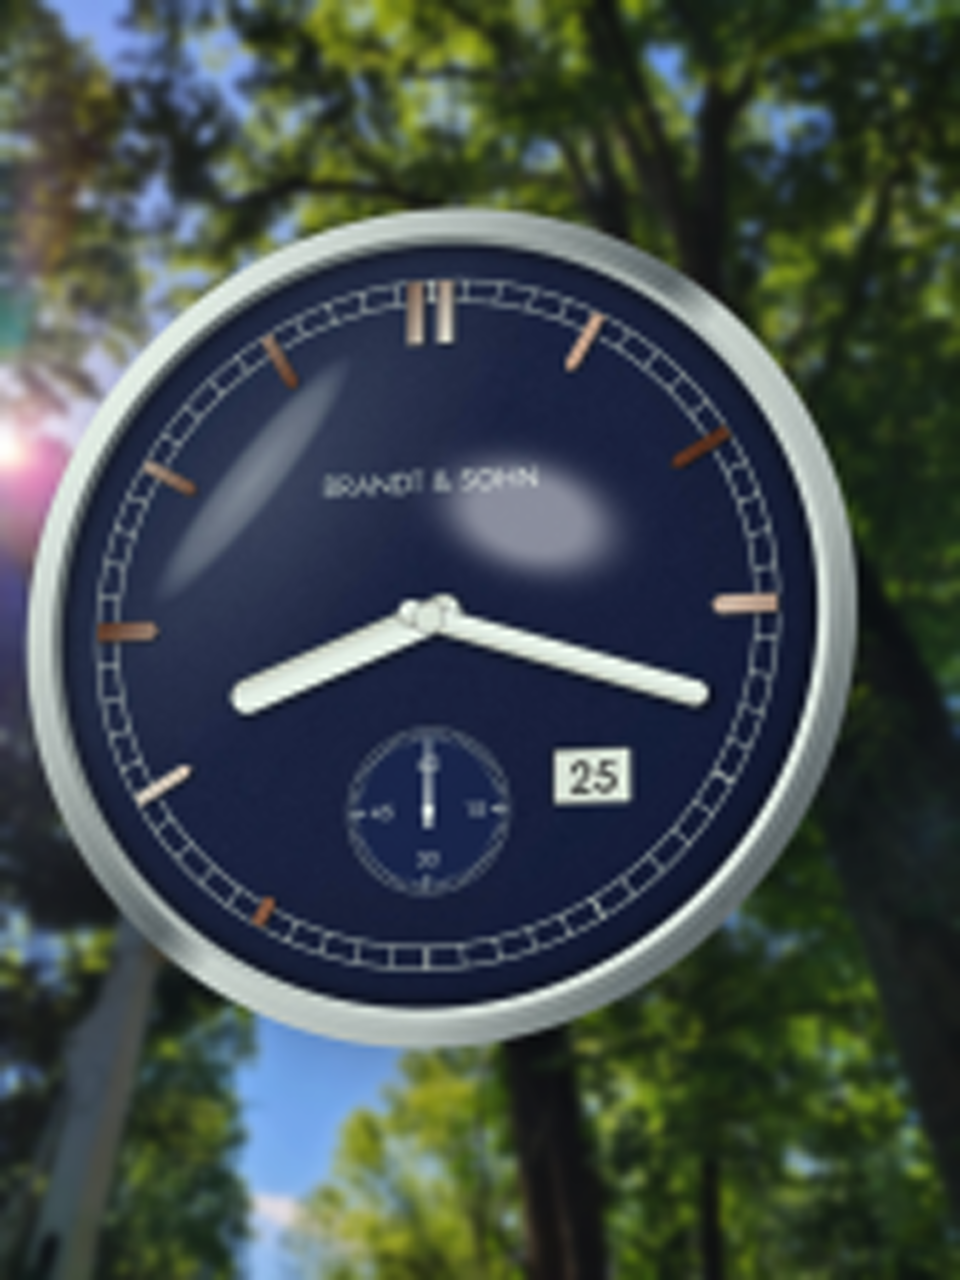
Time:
{"hour": 8, "minute": 18}
